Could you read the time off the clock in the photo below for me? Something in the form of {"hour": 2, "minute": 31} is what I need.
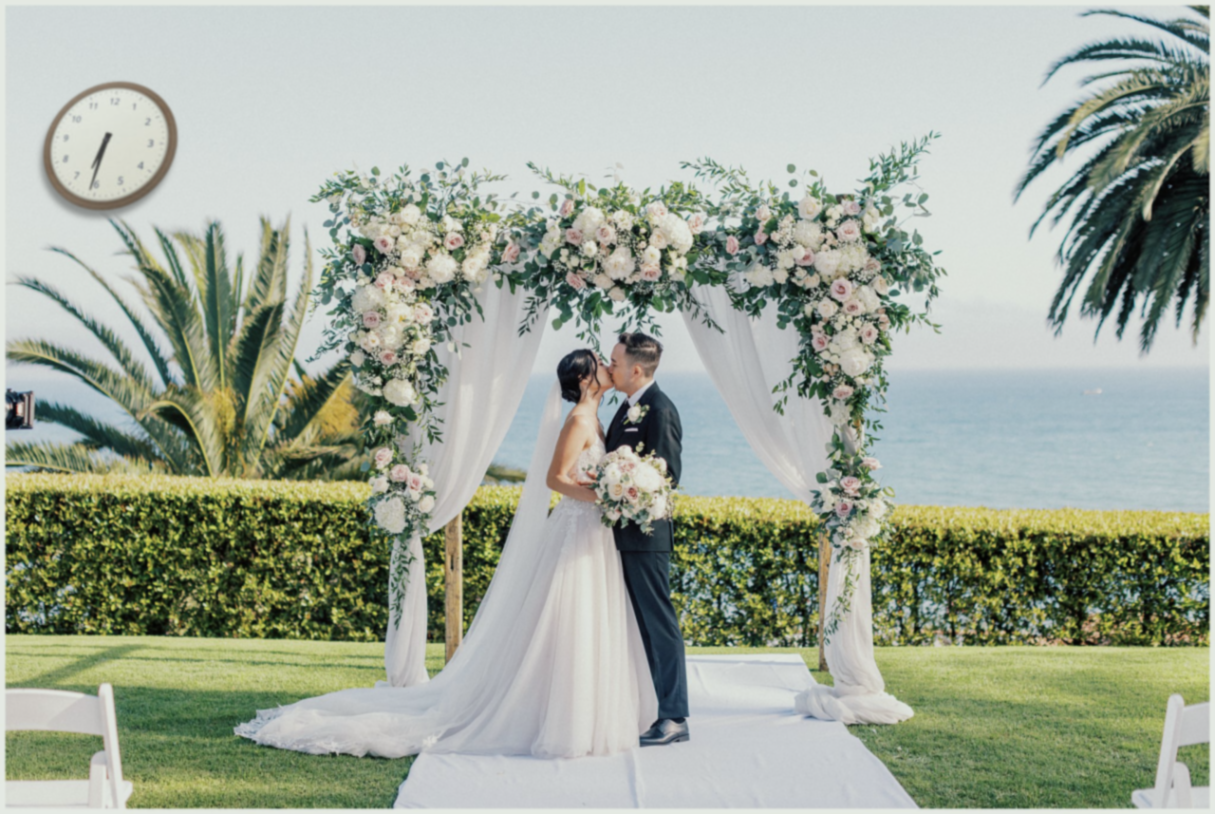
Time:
{"hour": 6, "minute": 31}
